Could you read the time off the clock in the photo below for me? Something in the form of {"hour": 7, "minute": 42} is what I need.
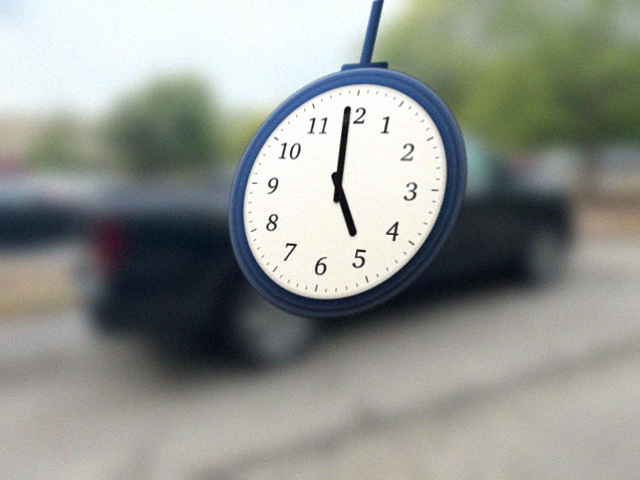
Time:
{"hour": 4, "minute": 59}
